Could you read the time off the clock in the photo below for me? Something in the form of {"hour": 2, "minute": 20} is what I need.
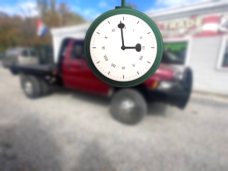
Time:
{"hour": 2, "minute": 59}
